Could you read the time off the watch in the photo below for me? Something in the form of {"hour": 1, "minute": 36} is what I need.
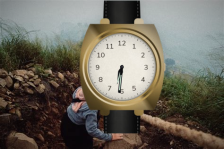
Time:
{"hour": 6, "minute": 31}
